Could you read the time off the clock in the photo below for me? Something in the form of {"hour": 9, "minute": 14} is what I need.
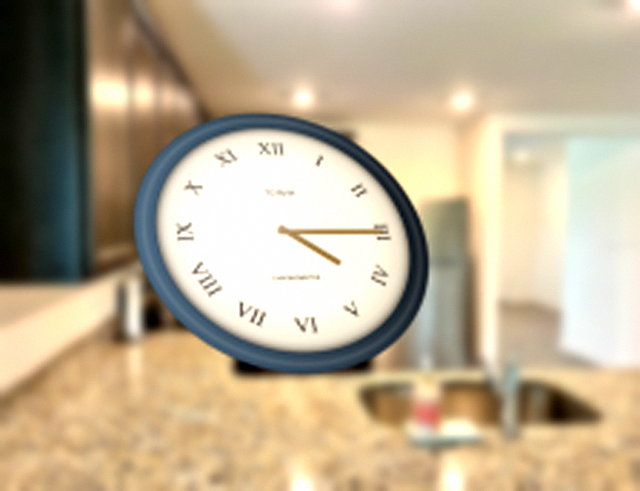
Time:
{"hour": 4, "minute": 15}
